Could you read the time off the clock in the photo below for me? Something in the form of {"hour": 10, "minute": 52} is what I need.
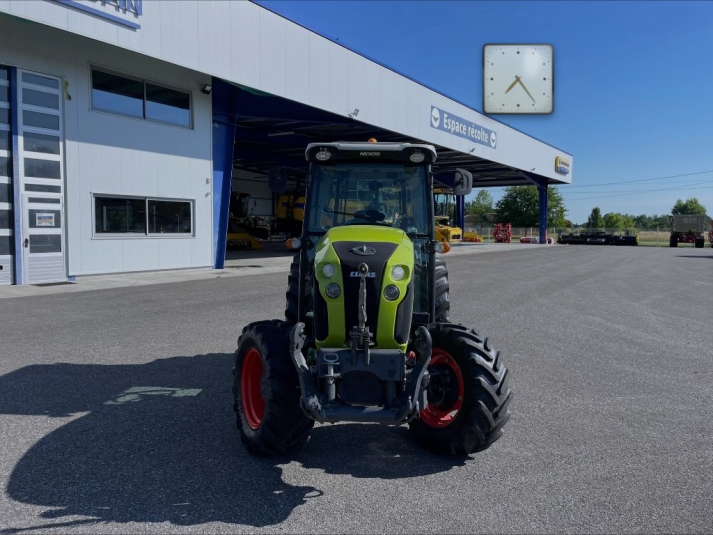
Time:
{"hour": 7, "minute": 24}
